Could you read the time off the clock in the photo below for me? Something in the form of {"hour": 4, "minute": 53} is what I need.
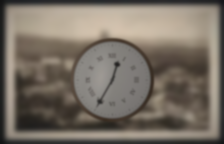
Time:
{"hour": 12, "minute": 35}
